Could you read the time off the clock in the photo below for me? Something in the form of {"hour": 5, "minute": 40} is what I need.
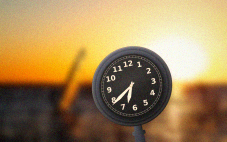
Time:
{"hour": 6, "minute": 39}
